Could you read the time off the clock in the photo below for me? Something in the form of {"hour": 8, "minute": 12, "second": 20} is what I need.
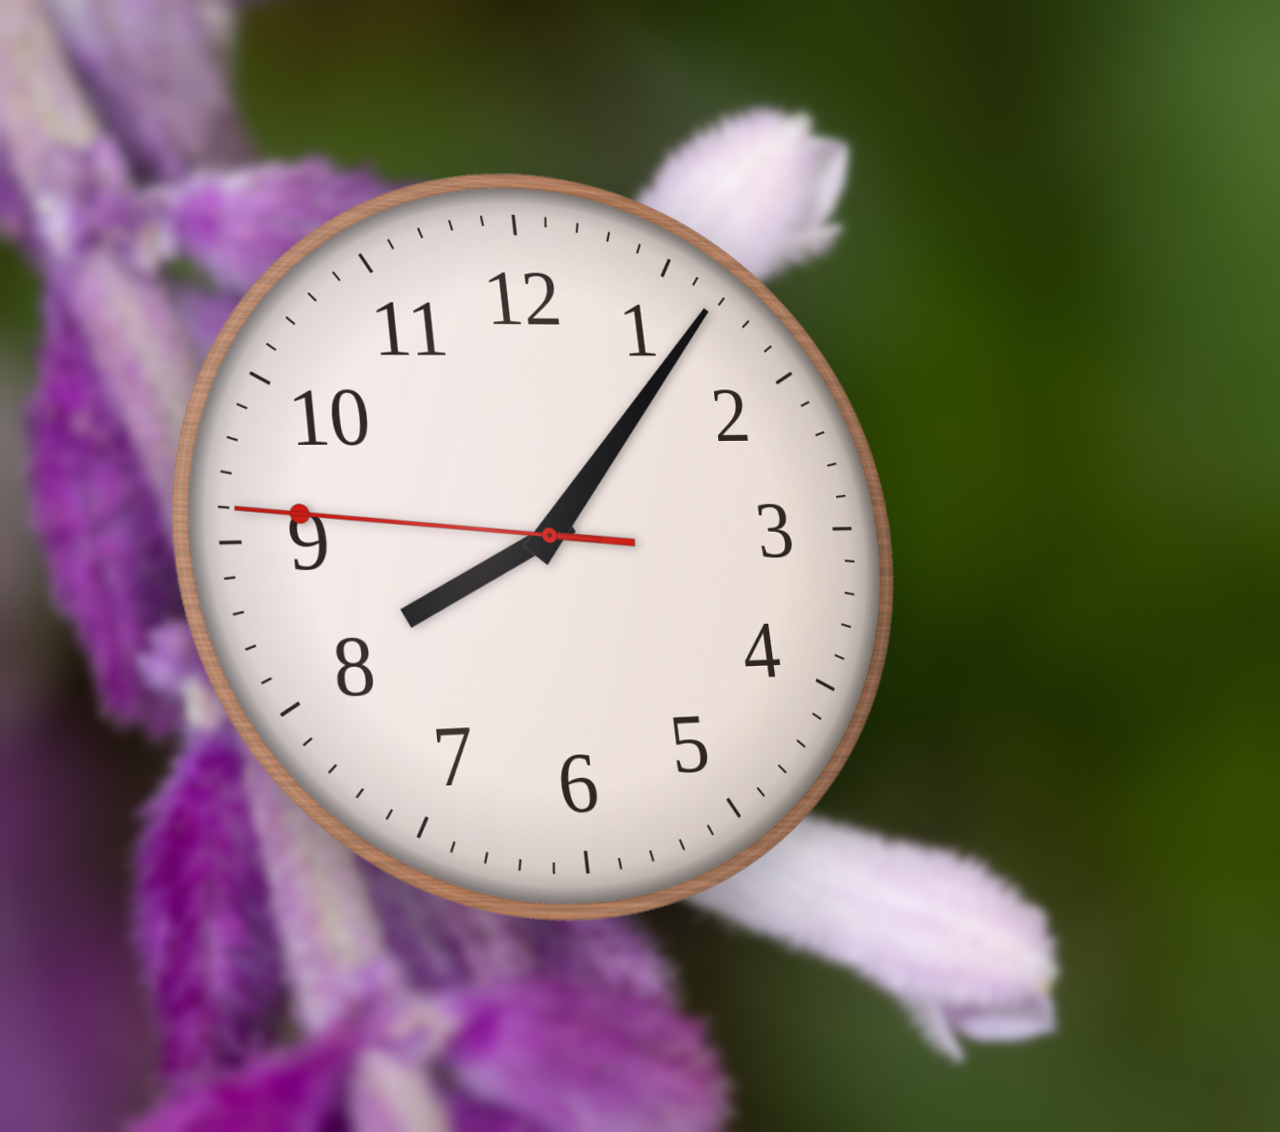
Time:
{"hour": 8, "minute": 6, "second": 46}
